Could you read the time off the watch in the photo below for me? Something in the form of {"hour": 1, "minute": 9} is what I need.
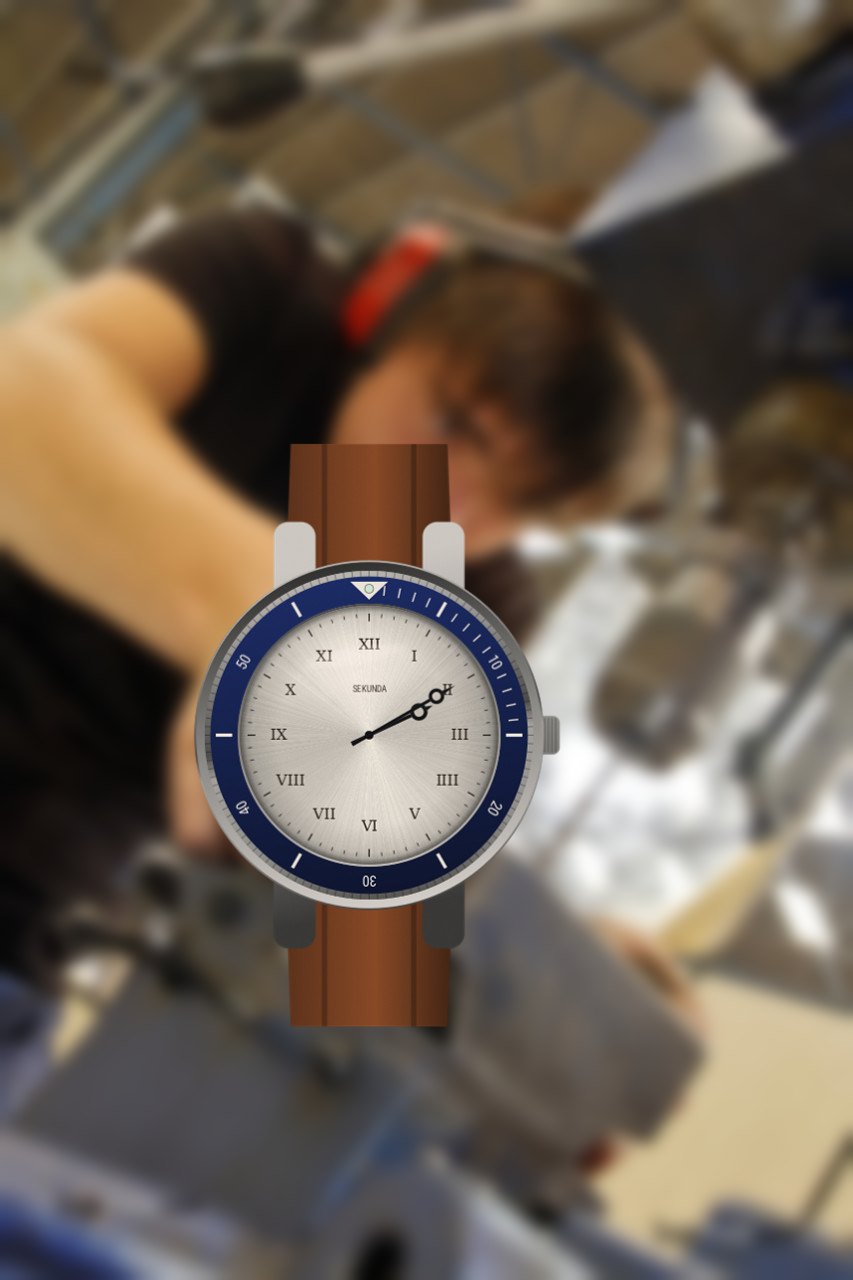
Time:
{"hour": 2, "minute": 10}
